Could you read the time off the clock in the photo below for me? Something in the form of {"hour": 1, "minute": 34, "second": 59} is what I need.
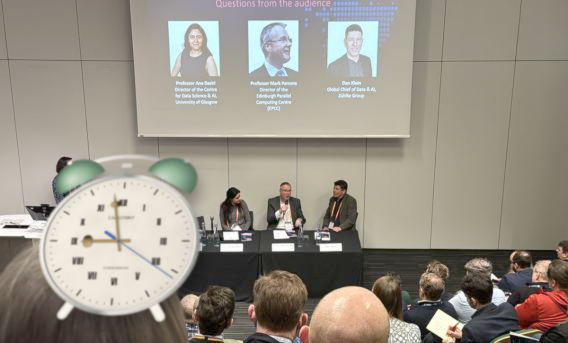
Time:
{"hour": 8, "minute": 58, "second": 21}
